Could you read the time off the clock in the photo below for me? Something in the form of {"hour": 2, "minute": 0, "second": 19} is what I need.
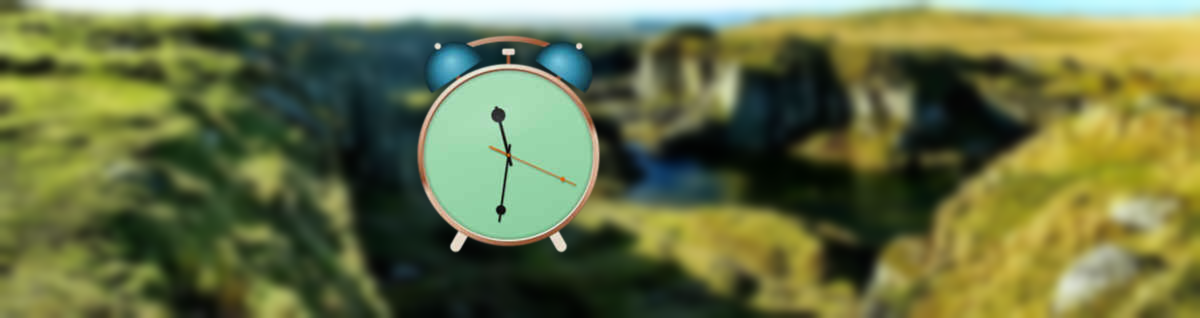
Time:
{"hour": 11, "minute": 31, "second": 19}
